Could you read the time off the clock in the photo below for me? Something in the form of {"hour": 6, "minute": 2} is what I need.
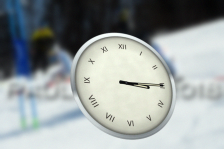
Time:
{"hour": 3, "minute": 15}
